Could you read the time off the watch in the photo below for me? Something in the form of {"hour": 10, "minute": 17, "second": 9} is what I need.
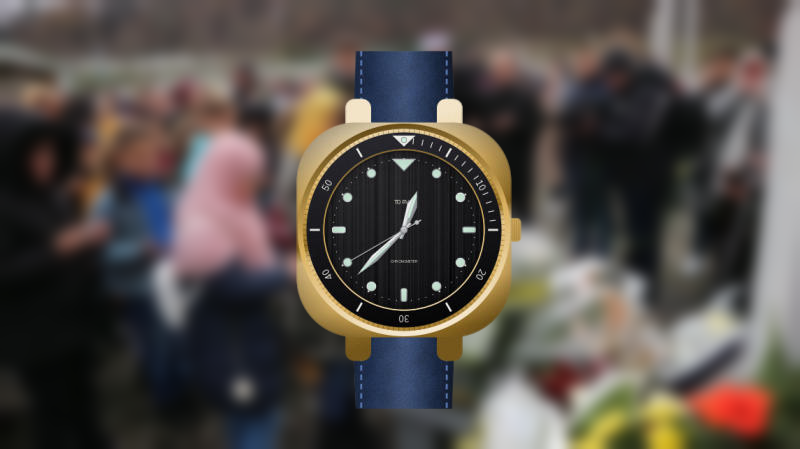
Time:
{"hour": 12, "minute": 37, "second": 40}
